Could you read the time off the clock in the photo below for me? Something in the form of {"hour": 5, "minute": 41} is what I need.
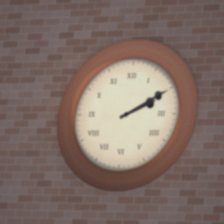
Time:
{"hour": 2, "minute": 10}
